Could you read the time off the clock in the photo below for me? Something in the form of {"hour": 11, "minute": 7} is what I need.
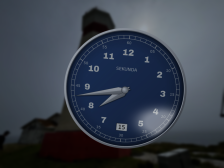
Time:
{"hour": 7, "minute": 43}
